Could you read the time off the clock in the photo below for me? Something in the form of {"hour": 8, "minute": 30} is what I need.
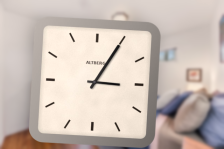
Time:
{"hour": 3, "minute": 5}
